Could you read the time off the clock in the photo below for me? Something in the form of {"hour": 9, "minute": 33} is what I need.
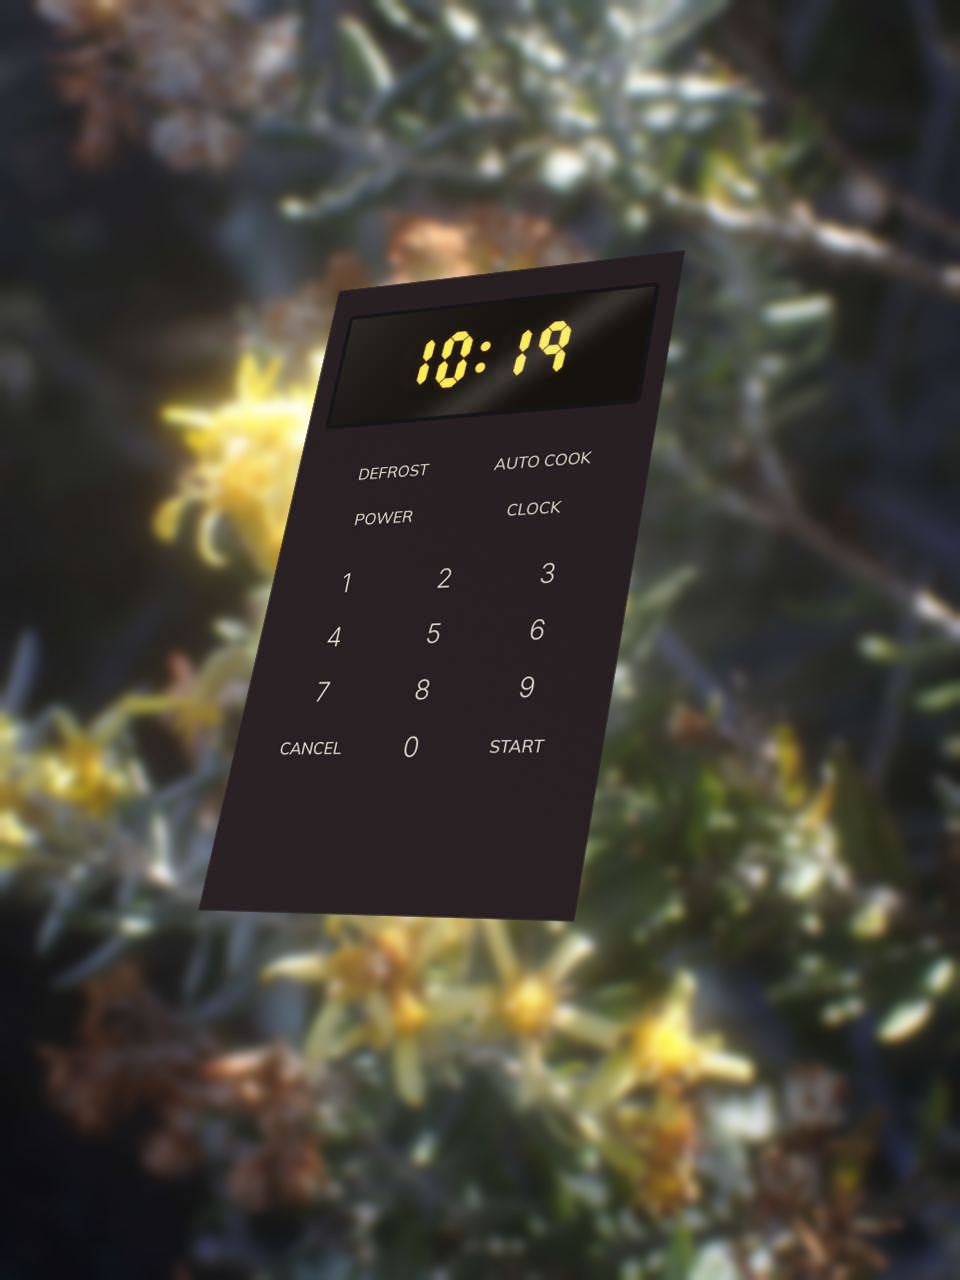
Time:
{"hour": 10, "minute": 19}
